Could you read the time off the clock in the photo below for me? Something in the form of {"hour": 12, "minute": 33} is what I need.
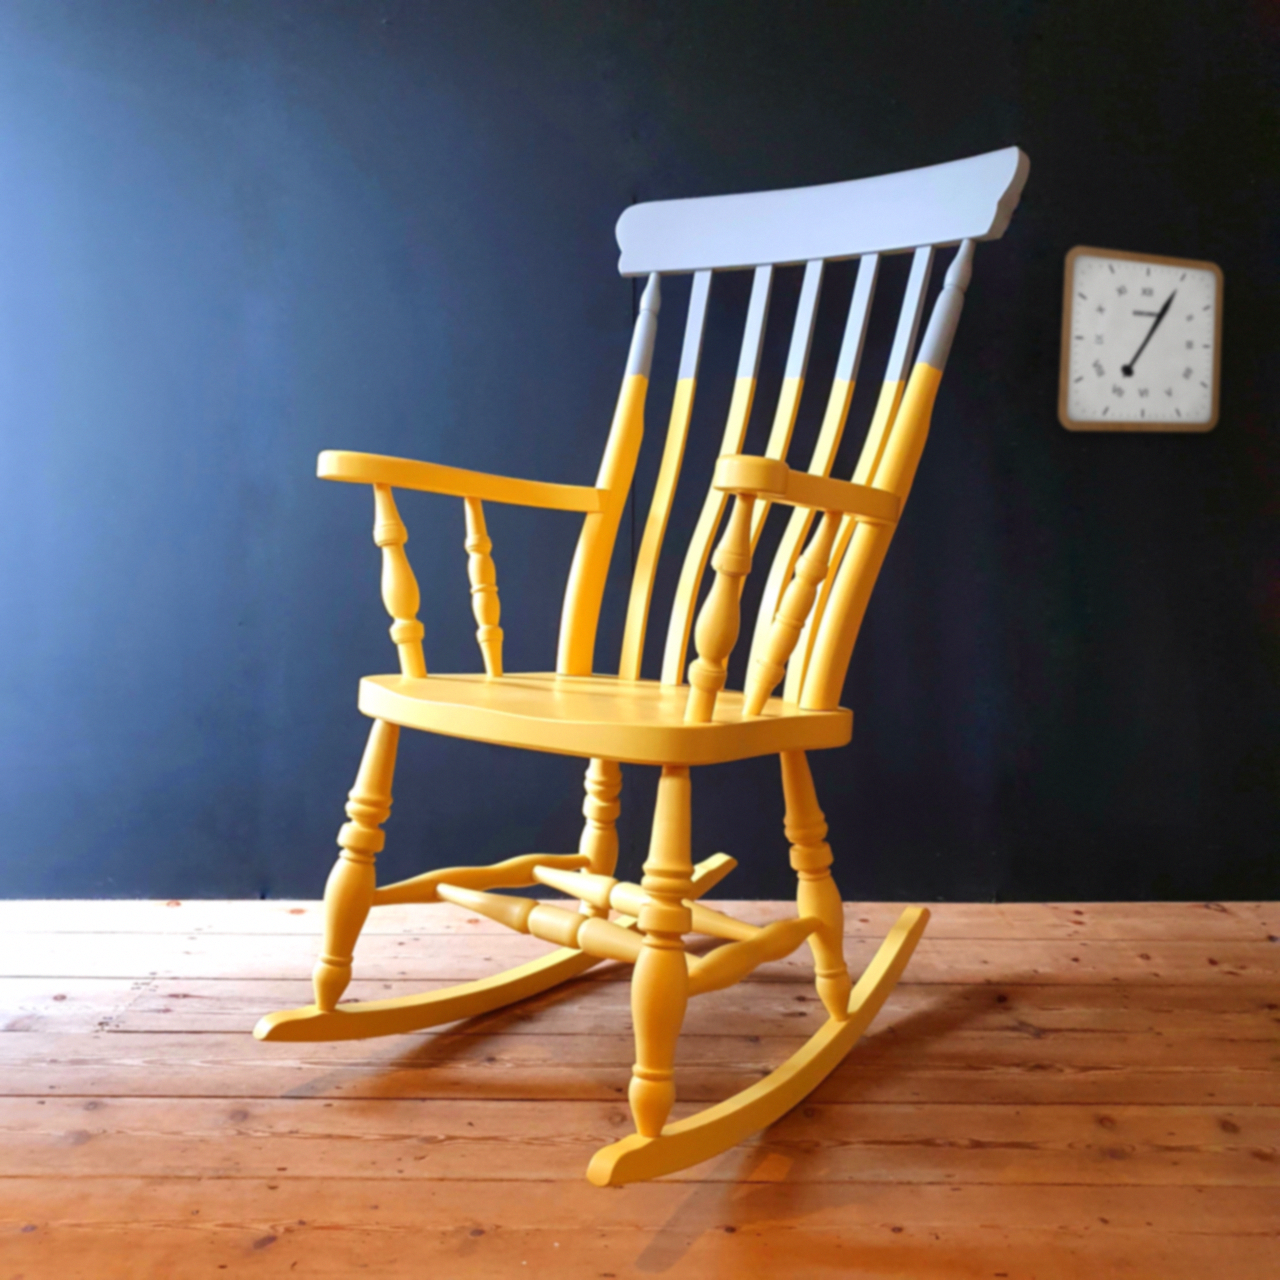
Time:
{"hour": 7, "minute": 5}
